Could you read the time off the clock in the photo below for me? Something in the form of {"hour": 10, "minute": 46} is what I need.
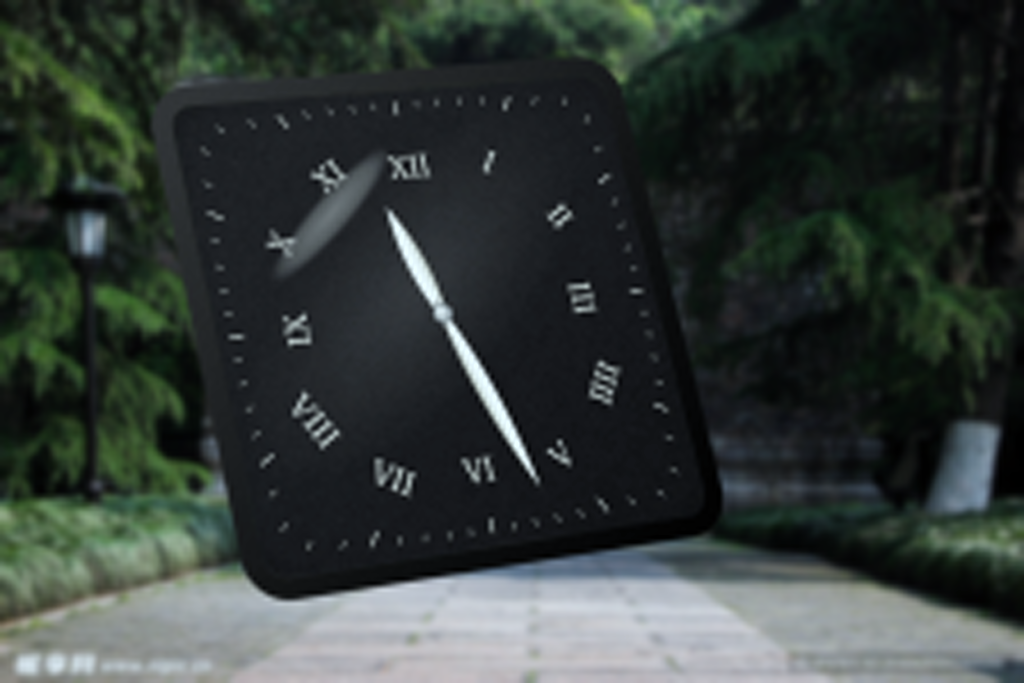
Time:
{"hour": 11, "minute": 27}
